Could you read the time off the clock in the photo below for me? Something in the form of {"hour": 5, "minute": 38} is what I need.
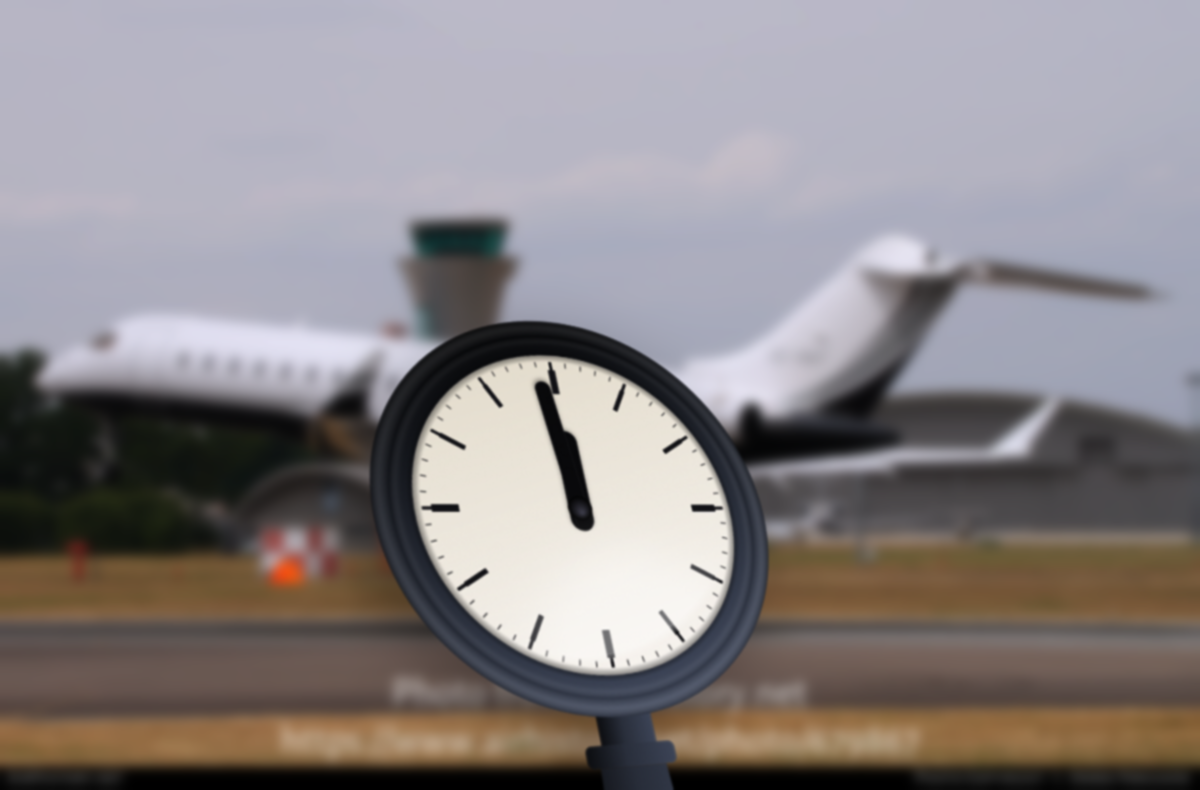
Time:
{"hour": 11, "minute": 59}
